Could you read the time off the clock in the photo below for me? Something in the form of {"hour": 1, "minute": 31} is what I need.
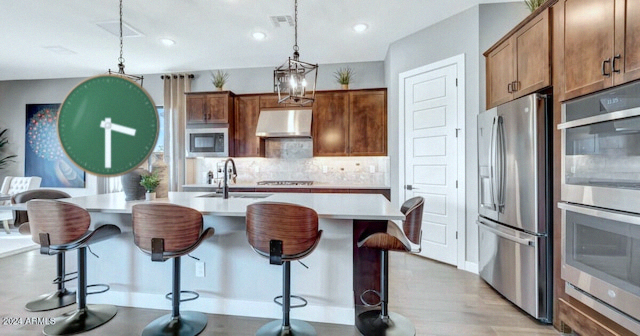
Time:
{"hour": 3, "minute": 30}
